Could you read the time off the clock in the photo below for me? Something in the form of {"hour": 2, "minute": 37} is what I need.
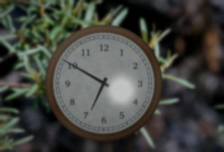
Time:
{"hour": 6, "minute": 50}
